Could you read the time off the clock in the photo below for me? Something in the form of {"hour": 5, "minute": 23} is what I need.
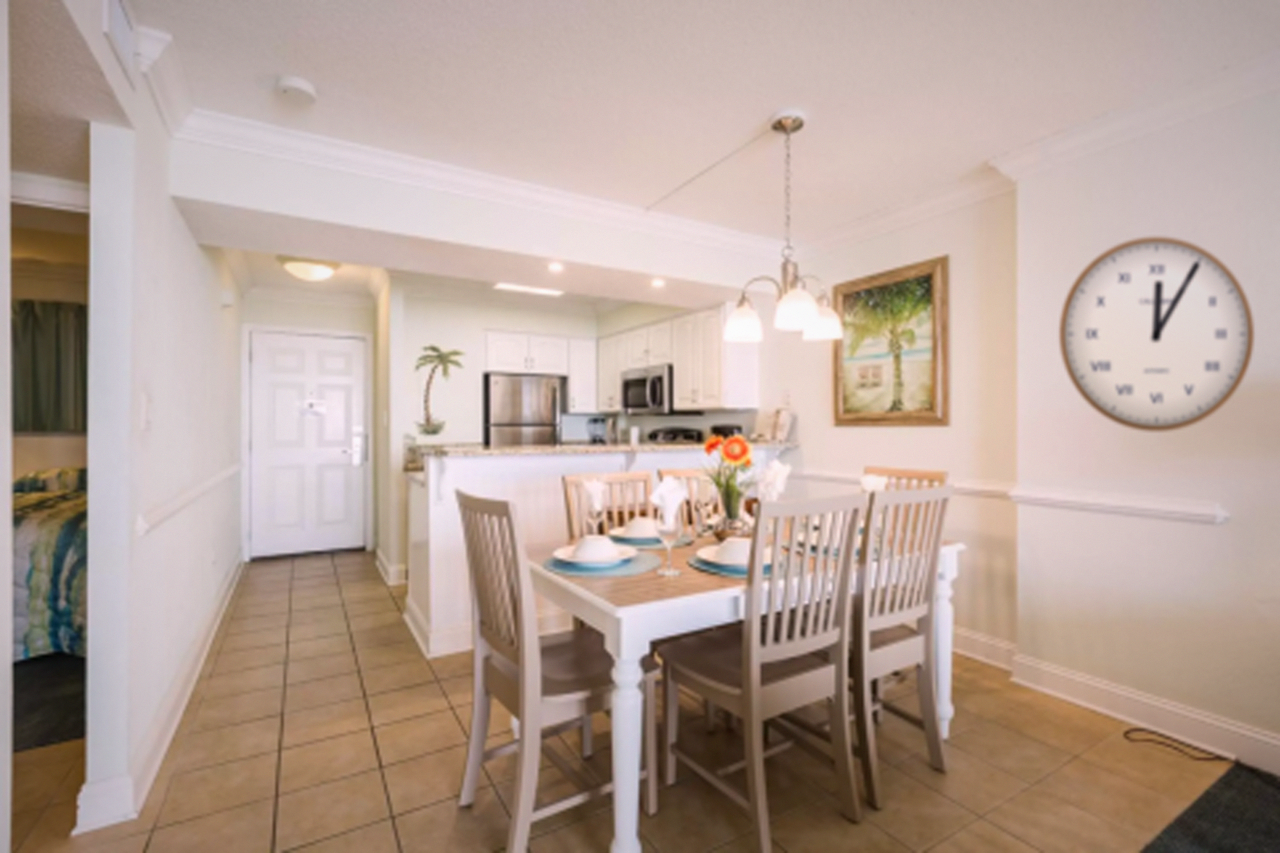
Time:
{"hour": 12, "minute": 5}
